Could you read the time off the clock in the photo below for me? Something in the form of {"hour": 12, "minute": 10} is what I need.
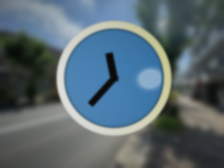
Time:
{"hour": 11, "minute": 37}
